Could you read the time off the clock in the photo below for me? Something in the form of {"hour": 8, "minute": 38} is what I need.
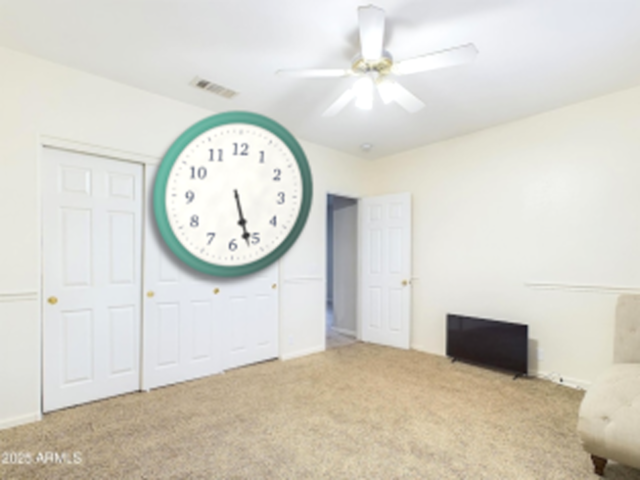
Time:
{"hour": 5, "minute": 27}
